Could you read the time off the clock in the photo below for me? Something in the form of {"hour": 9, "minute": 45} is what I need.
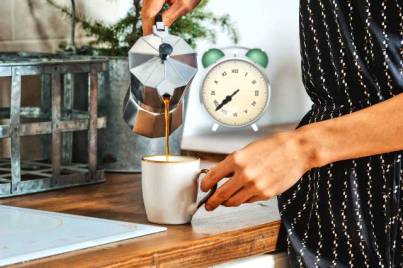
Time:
{"hour": 7, "minute": 38}
